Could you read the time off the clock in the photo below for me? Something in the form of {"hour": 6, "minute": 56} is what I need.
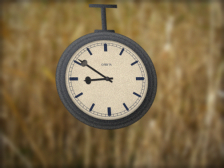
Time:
{"hour": 8, "minute": 51}
